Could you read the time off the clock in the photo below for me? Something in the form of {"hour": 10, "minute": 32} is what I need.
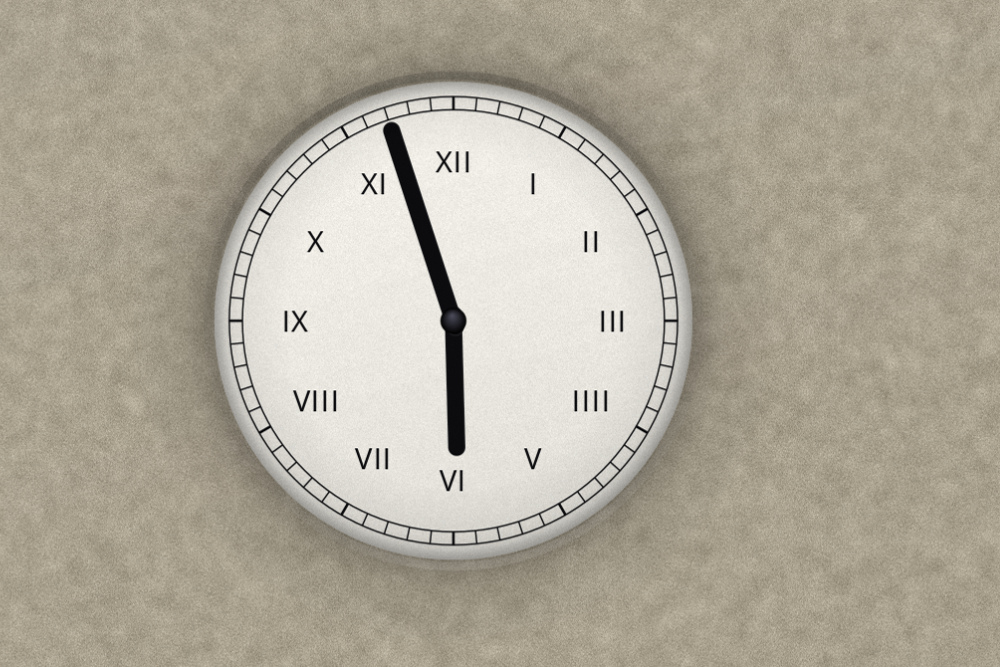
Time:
{"hour": 5, "minute": 57}
